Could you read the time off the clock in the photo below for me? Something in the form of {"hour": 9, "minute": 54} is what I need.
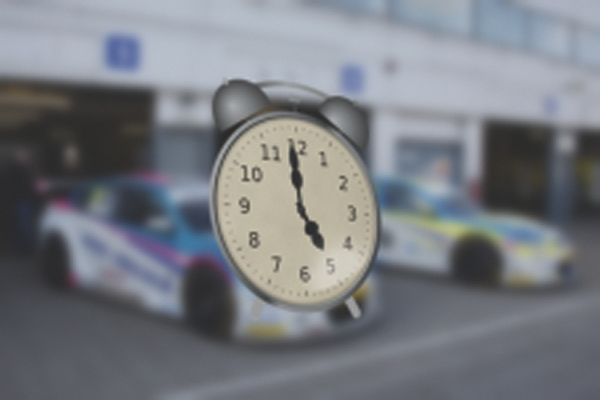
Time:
{"hour": 4, "minute": 59}
